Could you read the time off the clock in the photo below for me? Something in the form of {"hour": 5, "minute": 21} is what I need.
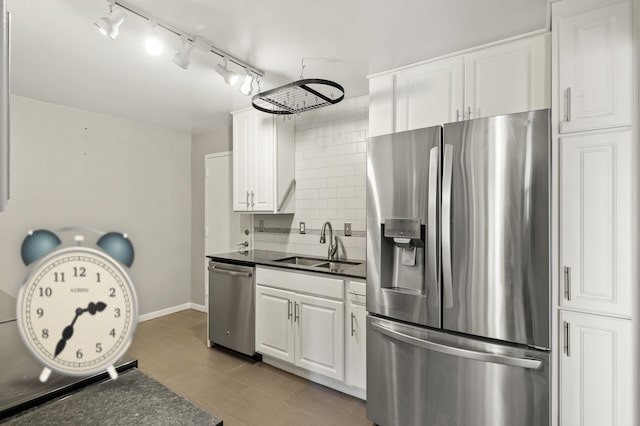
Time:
{"hour": 2, "minute": 35}
